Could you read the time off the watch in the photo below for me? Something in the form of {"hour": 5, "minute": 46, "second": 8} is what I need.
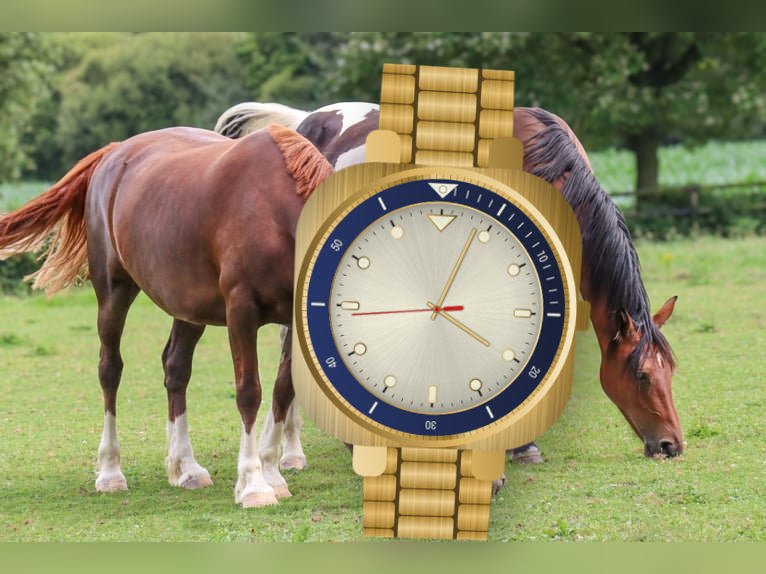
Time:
{"hour": 4, "minute": 3, "second": 44}
